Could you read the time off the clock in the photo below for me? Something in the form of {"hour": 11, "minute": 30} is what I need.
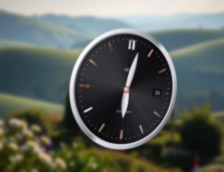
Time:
{"hour": 6, "minute": 2}
